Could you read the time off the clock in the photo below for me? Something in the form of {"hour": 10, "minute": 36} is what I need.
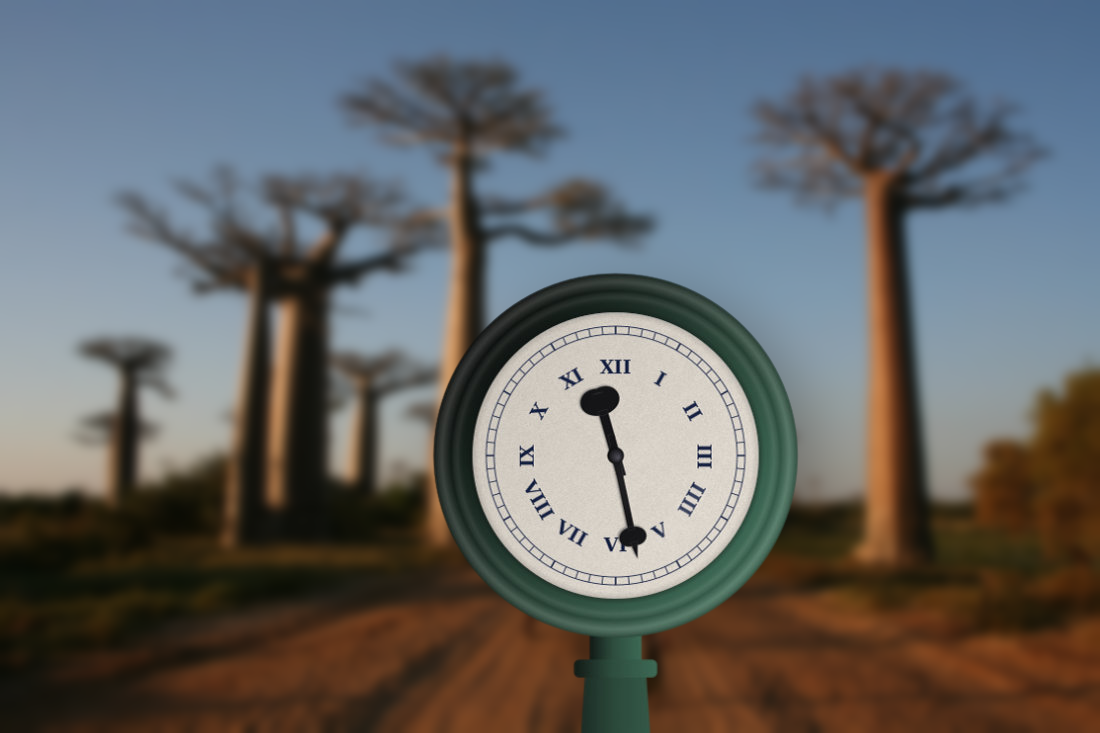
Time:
{"hour": 11, "minute": 28}
